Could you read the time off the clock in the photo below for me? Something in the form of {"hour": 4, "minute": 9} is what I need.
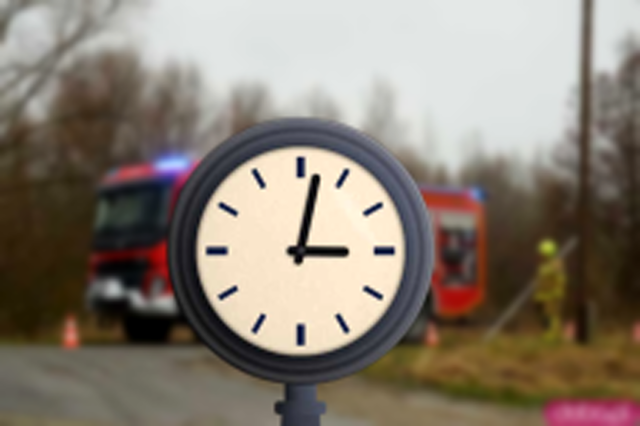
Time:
{"hour": 3, "minute": 2}
